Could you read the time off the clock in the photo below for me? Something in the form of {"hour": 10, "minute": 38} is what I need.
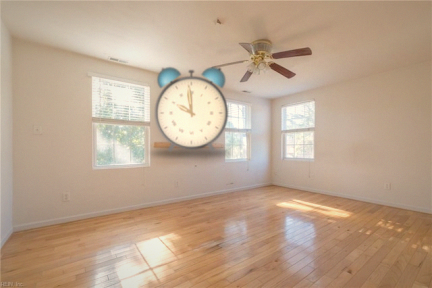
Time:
{"hour": 9, "minute": 59}
